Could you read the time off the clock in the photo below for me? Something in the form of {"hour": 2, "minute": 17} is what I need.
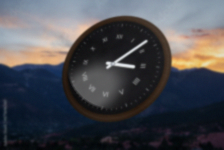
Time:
{"hour": 3, "minute": 8}
